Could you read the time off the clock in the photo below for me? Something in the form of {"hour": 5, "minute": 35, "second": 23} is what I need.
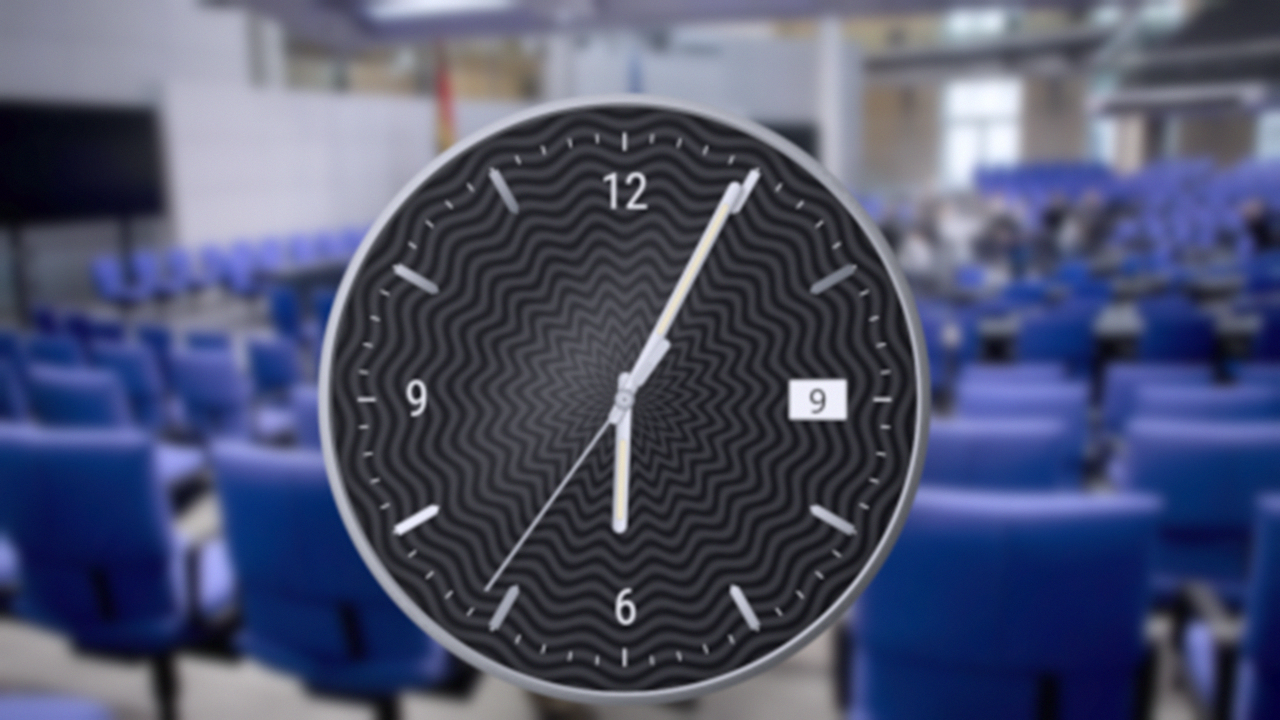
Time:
{"hour": 6, "minute": 4, "second": 36}
